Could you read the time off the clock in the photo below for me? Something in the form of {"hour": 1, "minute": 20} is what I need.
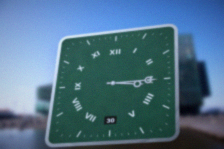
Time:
{"hour": 3, "minute": 15}
